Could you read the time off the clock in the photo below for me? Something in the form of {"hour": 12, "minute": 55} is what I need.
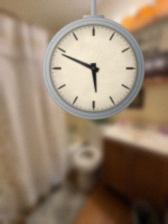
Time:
{"hour": 5, "minute": 49}
